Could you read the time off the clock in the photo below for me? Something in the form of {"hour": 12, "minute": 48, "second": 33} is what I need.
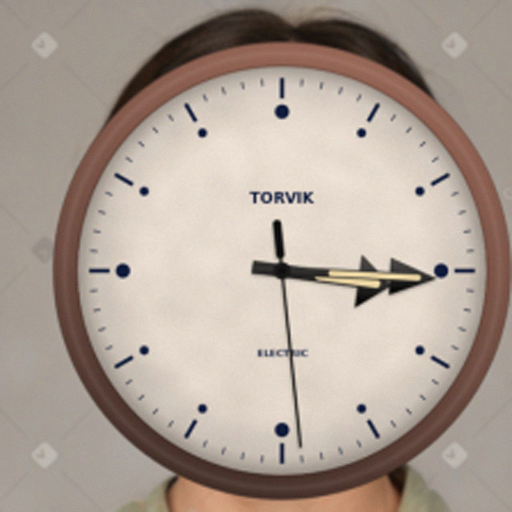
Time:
{"hour": 3, "minute": 15, "second": 29}
